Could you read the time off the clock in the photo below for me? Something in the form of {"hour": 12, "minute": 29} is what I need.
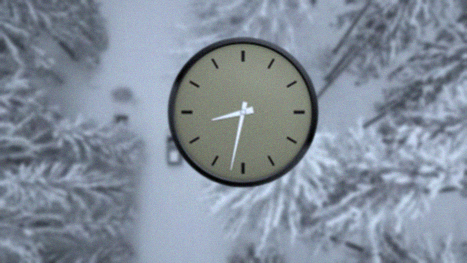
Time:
{"hour": 8, "minute": 32}
